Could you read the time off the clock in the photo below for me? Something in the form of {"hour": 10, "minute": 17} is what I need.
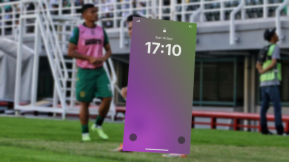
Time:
{"hour": 17, "minute": 10}
